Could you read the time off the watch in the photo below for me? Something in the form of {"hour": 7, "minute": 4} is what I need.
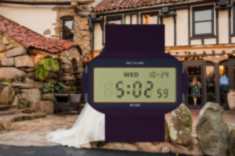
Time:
{"hour": 5, "minute": 2}
